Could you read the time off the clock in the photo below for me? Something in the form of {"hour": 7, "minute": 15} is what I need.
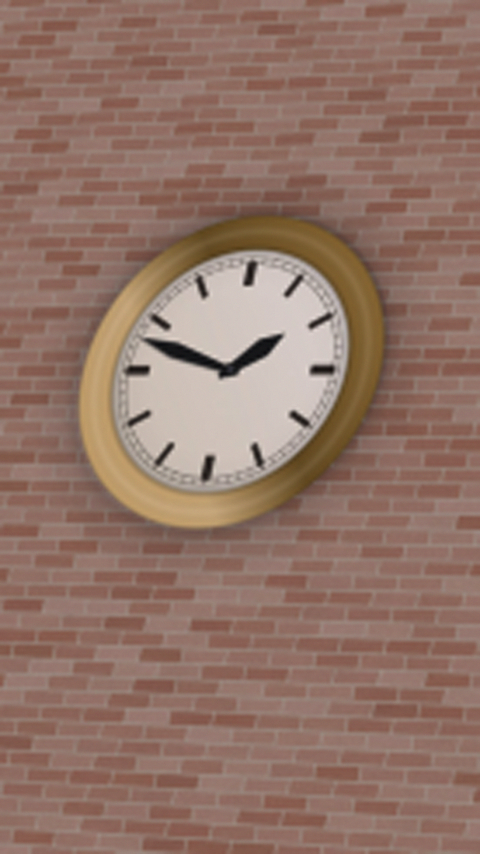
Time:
{"hour": 1, "minute": 48}
